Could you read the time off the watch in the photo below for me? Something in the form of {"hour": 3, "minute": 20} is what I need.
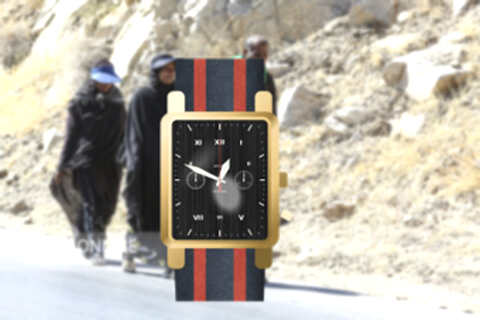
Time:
{"hour": 12, "minute": 49}
